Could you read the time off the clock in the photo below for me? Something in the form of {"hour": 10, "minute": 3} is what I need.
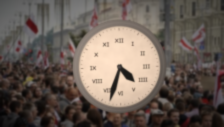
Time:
{"hour": 4, "minute": 33}
